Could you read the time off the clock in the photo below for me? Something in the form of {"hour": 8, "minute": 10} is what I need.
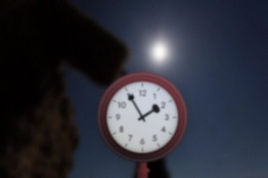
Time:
{"hour": 1, "minute": 55}
